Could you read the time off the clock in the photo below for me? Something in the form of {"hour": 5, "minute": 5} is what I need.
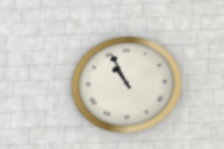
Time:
{"hour": 10, "minute": 56}
